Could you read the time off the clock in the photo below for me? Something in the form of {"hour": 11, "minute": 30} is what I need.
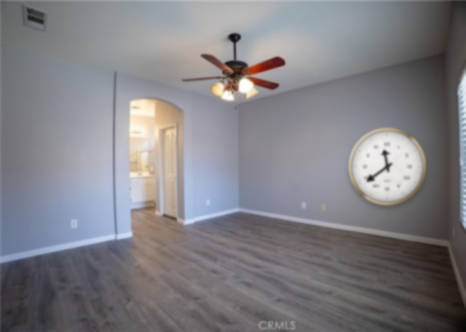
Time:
{"hour": 11, "minute": 39}
